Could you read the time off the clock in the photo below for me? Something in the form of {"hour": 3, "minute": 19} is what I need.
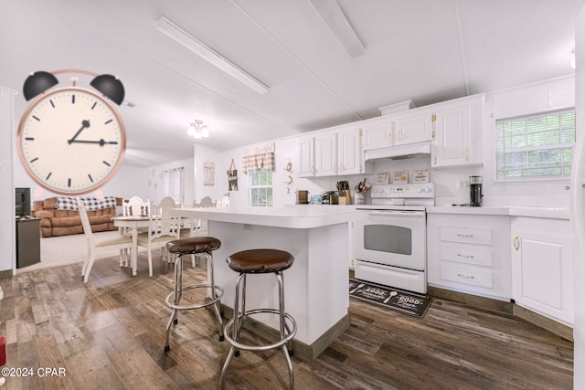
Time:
{"hour": 1, "minute": 15}
